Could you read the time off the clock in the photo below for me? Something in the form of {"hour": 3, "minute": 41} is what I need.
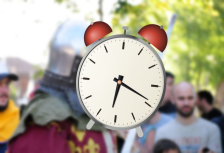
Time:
{"hour": 6, "minute": 19}
